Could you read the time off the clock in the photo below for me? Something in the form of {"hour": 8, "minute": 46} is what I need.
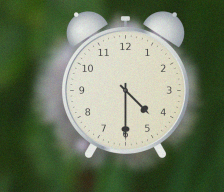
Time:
{"hour": 4, "minute": 30}
